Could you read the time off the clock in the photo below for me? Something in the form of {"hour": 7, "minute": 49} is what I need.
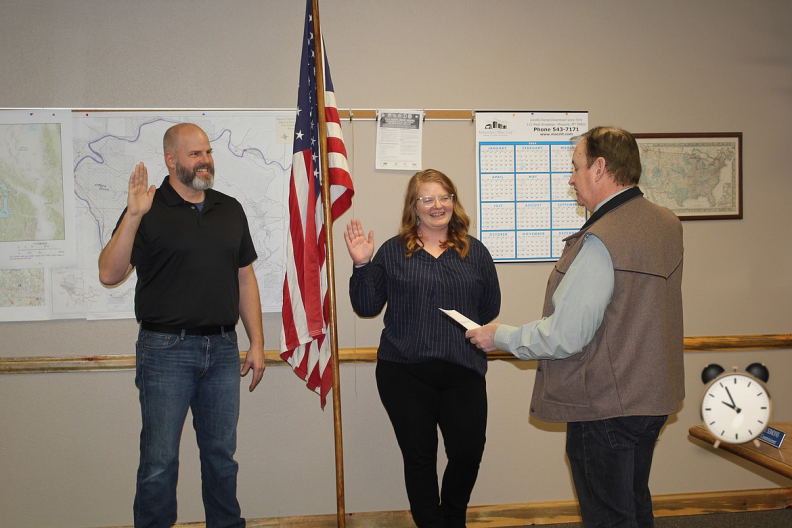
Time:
{"hour": 9, "minute": 56}
